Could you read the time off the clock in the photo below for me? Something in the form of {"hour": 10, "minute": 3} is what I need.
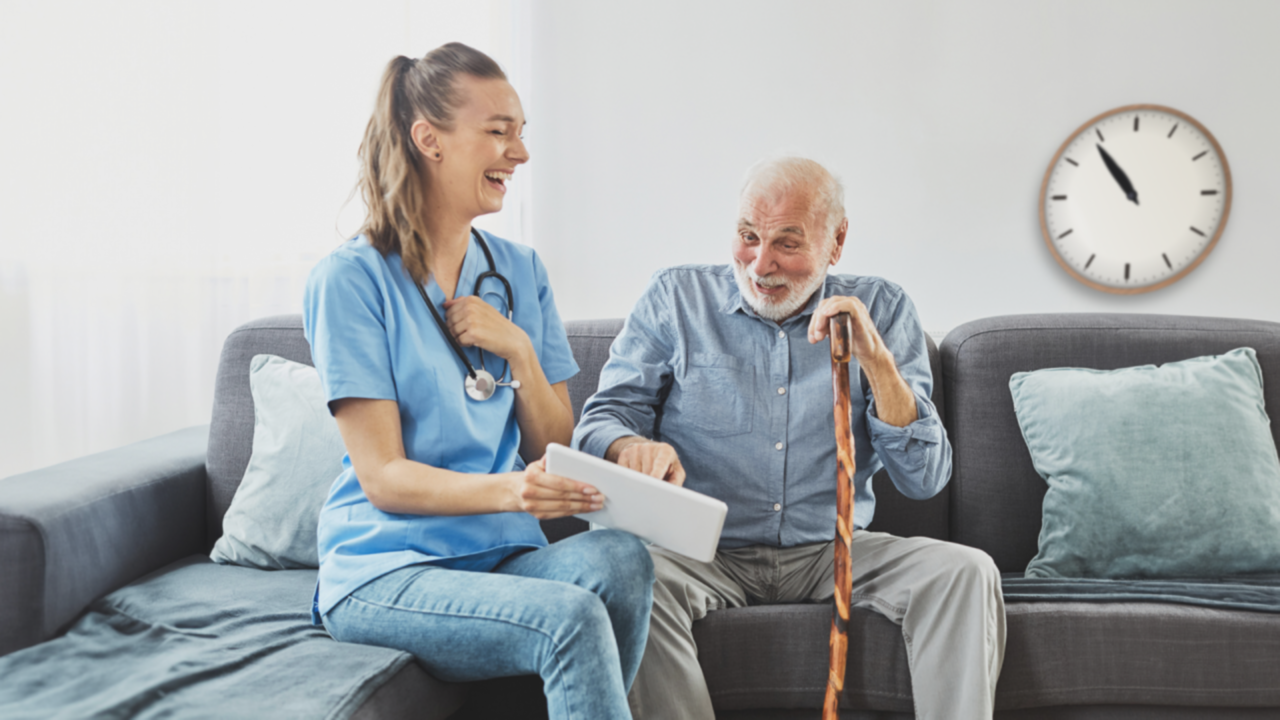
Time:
{"hour": 10, "minute": 54}
